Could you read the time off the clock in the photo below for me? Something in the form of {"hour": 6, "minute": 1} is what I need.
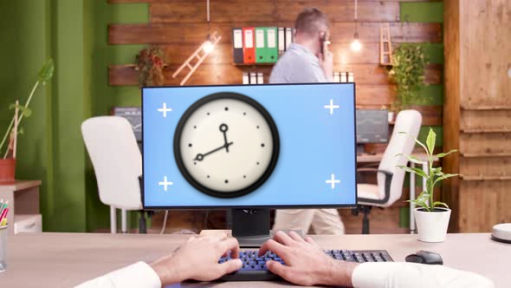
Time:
{"hour": 11, "minute": 41}
